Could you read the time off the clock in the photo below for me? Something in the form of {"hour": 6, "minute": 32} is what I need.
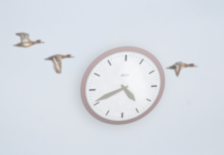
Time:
{"hour": 4, "minute": 41}
